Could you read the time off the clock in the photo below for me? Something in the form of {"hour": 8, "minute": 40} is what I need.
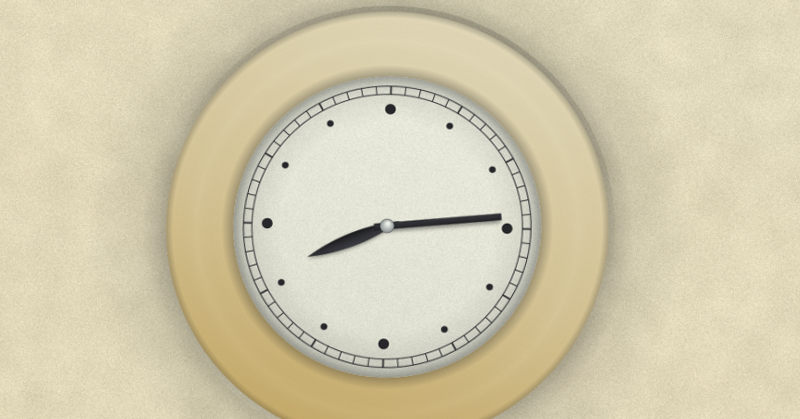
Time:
{"hour": 8, "minute": 14}
